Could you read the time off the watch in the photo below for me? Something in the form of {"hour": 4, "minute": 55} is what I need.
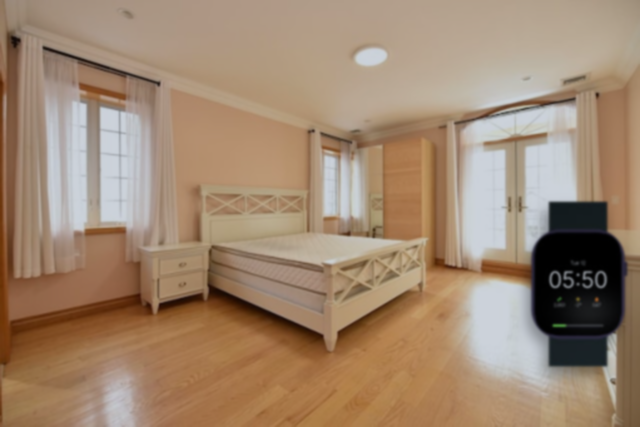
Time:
{"hour": 5, "minute": 50}
